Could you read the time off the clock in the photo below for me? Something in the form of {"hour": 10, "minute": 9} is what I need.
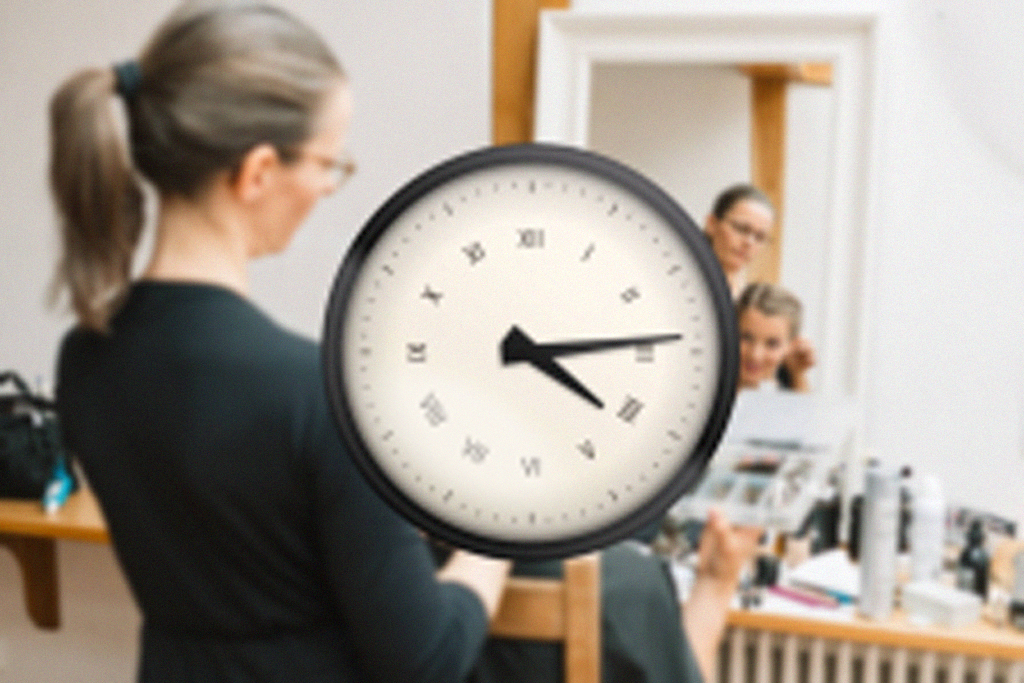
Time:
{"hour": 4, "minute": 14}
